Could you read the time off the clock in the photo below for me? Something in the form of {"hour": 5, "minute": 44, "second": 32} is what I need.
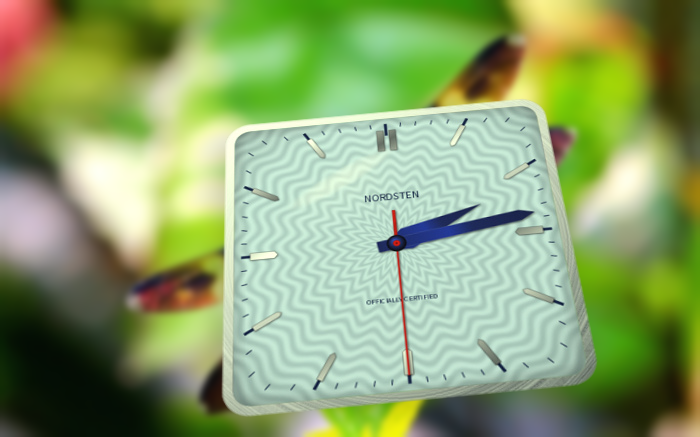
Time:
{"hour": 2, "minute": 13, "second": 30}
